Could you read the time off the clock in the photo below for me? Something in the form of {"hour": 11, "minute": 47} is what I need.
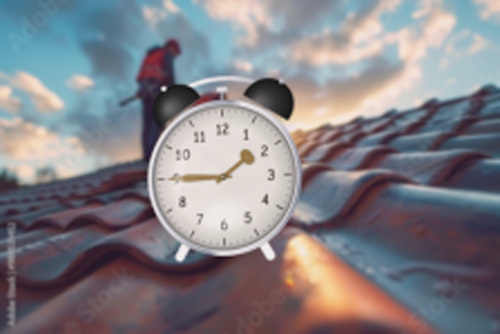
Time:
{"hour": 1, "minute": 45}
